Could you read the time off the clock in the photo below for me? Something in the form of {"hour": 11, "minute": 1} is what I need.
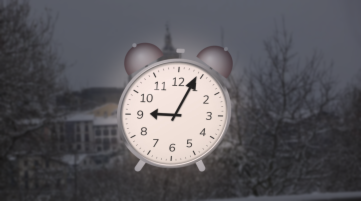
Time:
{"hour": 9, "minute": 4}
